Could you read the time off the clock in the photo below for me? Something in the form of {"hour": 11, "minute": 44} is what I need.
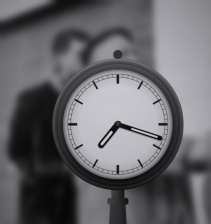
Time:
{"hour": 7, "minute": 18}
